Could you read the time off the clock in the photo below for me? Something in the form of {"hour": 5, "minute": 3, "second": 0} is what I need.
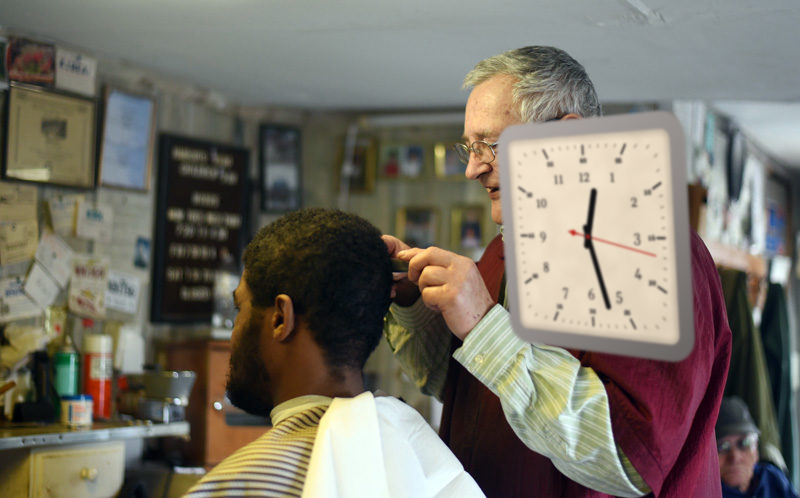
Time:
{"hour": 12, "minute": 27, "second": 17}
